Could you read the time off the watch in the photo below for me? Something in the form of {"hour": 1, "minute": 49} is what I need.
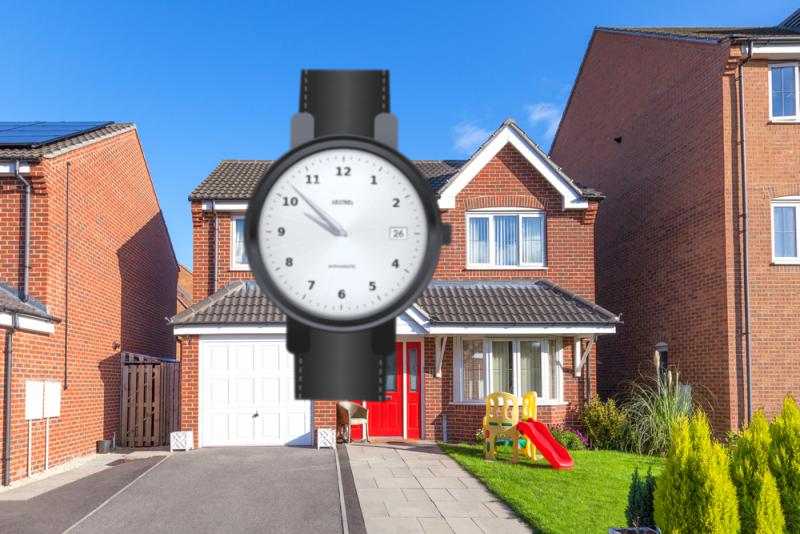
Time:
{"hour": 9, "minute": 52}
